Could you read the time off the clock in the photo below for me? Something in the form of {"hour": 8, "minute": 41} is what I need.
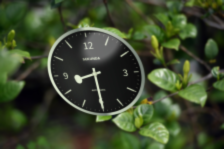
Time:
{"hour": 8, "minute": 30}
